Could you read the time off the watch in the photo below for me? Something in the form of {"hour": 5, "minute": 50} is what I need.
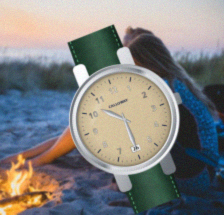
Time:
{"hour": 10, "minute": 30}
